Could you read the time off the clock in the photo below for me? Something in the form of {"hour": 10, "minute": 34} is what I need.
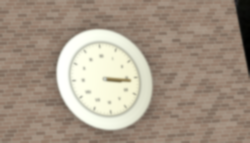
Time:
{"hour": 3, "minute": 16}
